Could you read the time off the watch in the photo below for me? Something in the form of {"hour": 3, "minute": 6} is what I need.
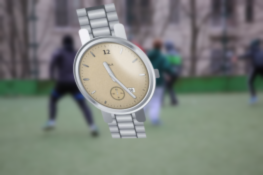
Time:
{"hour": 11, "minute": 24}
